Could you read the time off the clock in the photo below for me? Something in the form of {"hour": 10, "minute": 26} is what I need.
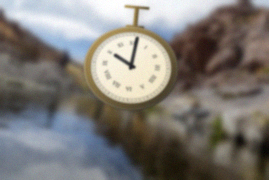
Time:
{"hour": 10, "minute": 1}
